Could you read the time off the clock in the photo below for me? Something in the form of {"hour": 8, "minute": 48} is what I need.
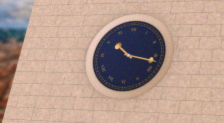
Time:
{"hour": 10, "minute": 17}
